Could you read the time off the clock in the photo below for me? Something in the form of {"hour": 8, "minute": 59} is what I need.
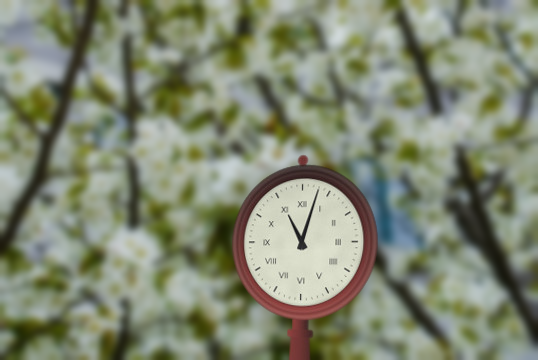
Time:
{"hour": 11, "minute": 3}
